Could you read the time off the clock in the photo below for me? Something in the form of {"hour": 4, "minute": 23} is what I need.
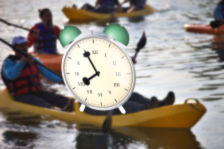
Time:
{"hour": 7, "minute": 56}
